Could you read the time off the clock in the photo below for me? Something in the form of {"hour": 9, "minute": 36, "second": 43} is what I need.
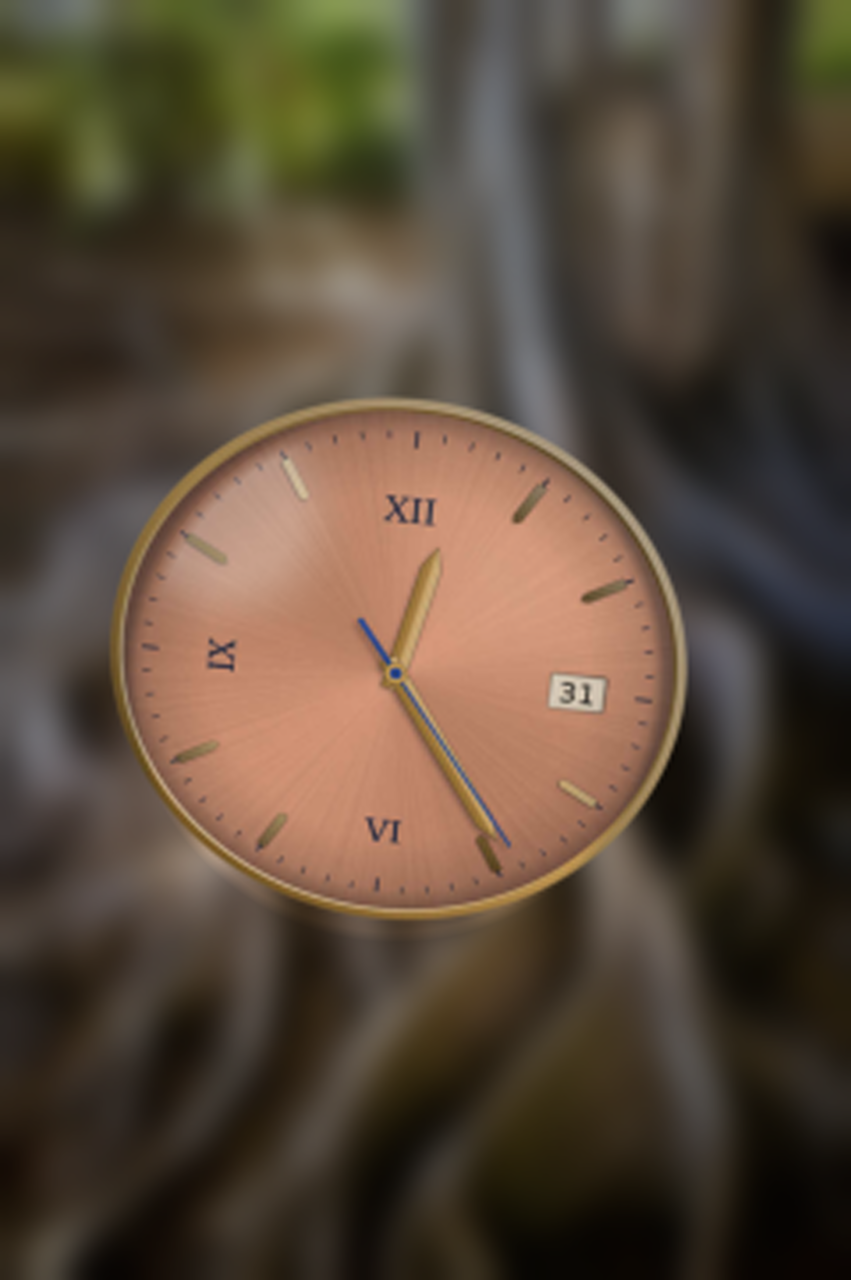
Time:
{"hour": 12, "minute": 24, "second": 24}
